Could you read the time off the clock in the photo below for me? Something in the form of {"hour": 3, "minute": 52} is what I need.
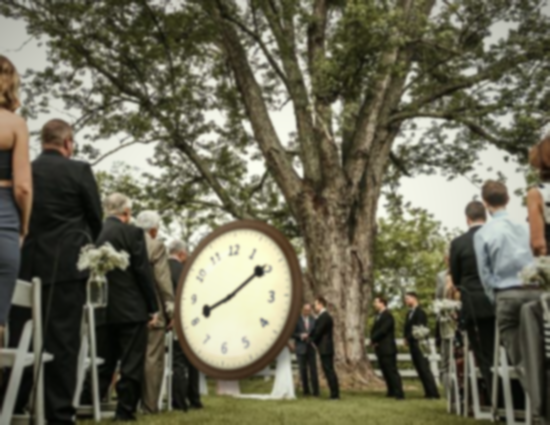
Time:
{"hour": 8, "minute": 9}
